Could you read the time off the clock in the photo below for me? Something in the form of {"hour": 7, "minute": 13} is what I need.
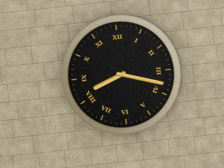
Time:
{"hour": 8, "minute": 18}
